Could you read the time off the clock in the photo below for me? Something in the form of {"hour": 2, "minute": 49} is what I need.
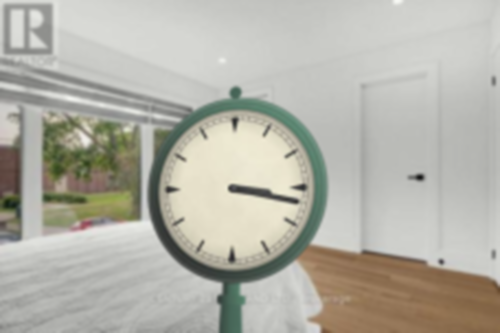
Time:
{"hour": 3, "minute": 17}
